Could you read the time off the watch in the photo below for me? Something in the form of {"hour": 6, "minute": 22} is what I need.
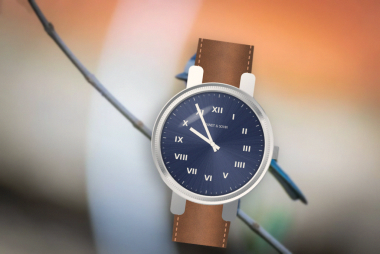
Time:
{"hour": 9, "minute": 55}
